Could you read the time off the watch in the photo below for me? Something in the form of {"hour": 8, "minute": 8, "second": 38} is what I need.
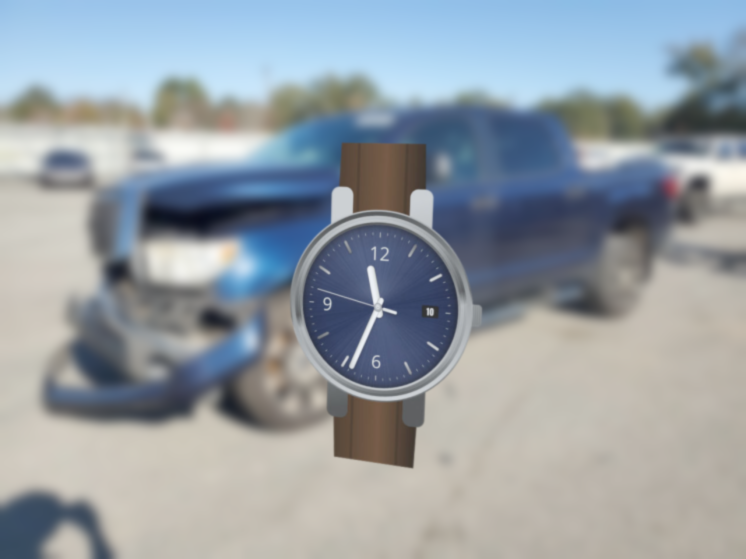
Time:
{"hour": 11, "minute": 33, "second": 47}
